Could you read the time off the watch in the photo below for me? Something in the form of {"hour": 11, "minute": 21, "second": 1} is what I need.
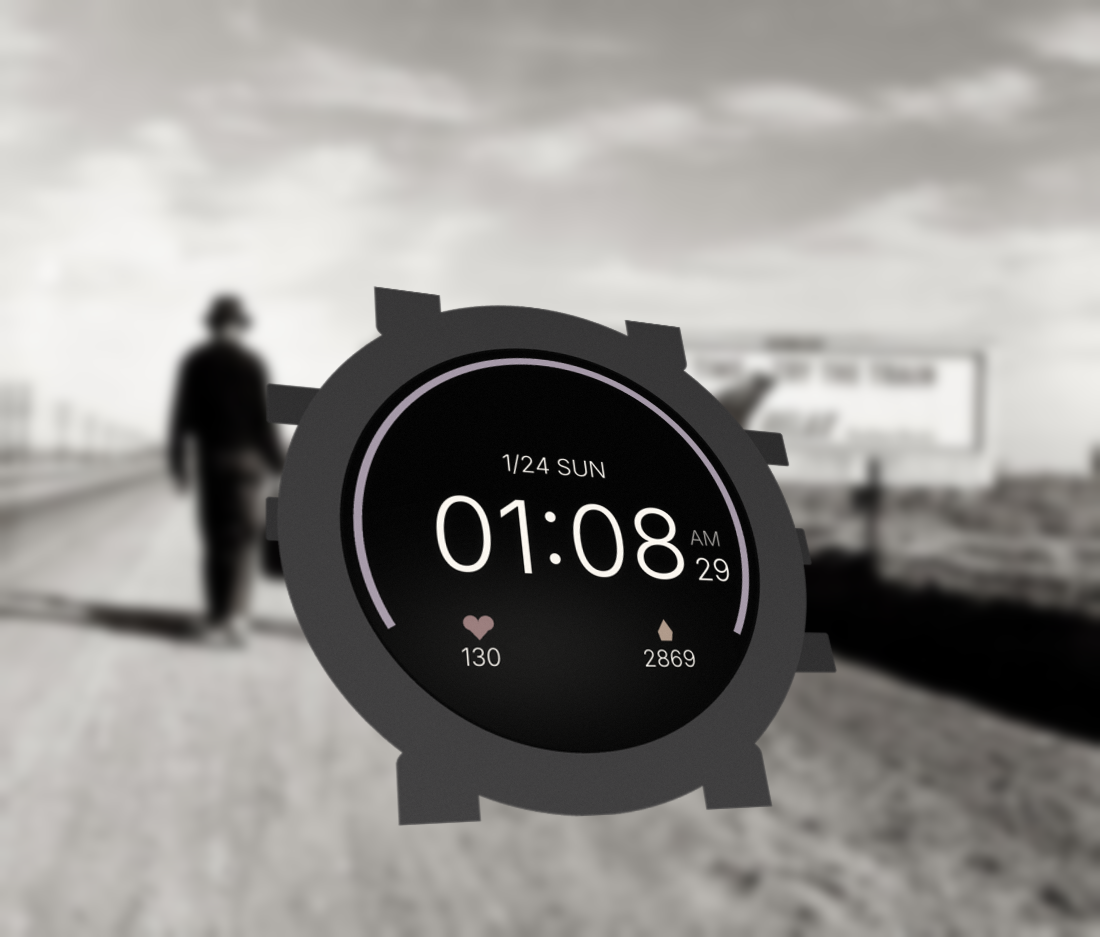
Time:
{"hour": 1, "minute": 8, "second": 29}
